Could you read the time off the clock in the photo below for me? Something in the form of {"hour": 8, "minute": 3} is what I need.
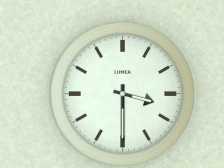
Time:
{"hour": 3, "minute": 30}
